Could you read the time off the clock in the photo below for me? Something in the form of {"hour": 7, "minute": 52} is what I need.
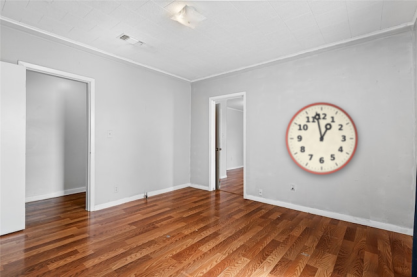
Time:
{"hour": 12, "minute": 58}
